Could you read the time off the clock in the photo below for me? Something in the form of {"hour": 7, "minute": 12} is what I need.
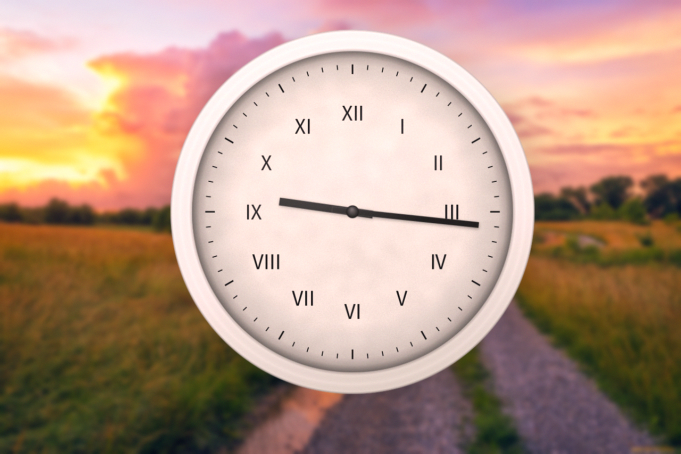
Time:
{"hour": 9, "minute": 16}
